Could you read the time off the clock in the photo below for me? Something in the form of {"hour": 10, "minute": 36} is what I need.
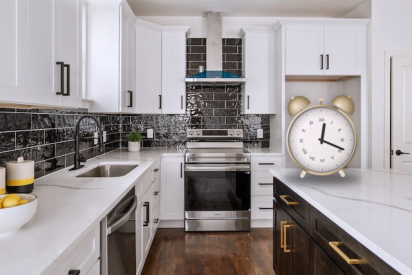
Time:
{"hour": 12, "minute": 19}
